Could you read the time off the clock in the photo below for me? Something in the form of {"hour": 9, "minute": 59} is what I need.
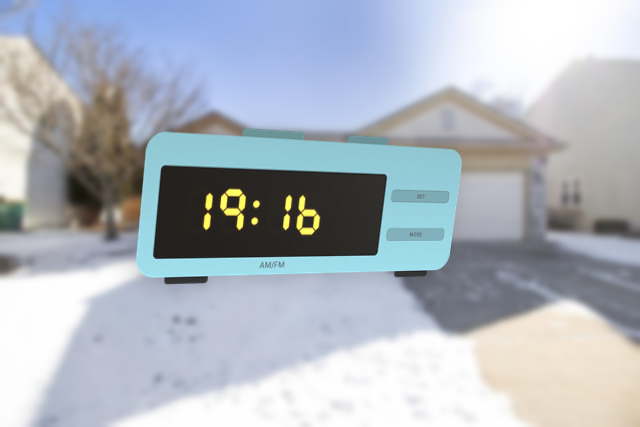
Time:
{"hour": 19, "minute": 16}
